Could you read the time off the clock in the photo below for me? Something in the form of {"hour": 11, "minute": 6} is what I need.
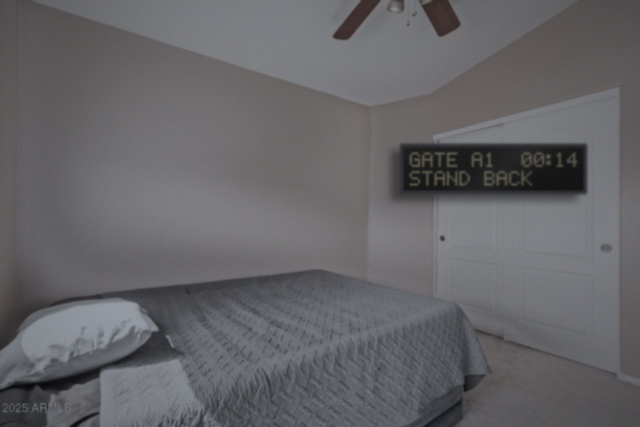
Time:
{"hour": 0, "minute": 14}
